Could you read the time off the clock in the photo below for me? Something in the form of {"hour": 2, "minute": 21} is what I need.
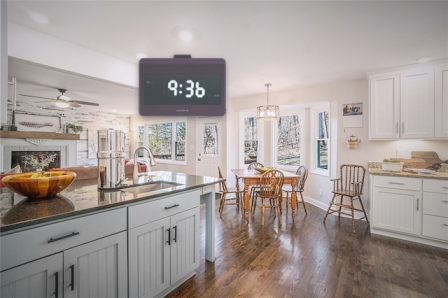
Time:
{"hour": 9, "minute": 36}
